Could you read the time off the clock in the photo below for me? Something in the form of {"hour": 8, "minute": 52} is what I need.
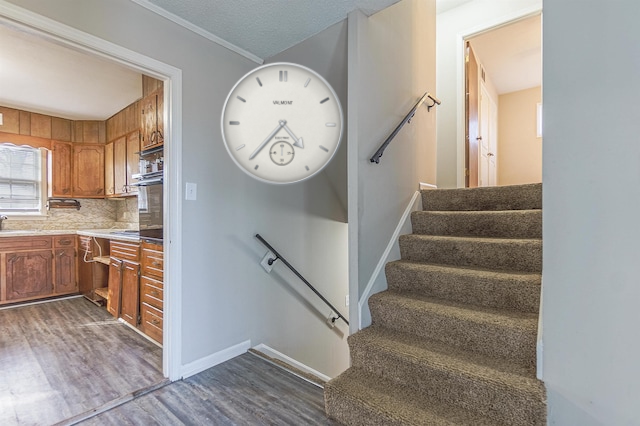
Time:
{"hour": 4, "minute": 37}
